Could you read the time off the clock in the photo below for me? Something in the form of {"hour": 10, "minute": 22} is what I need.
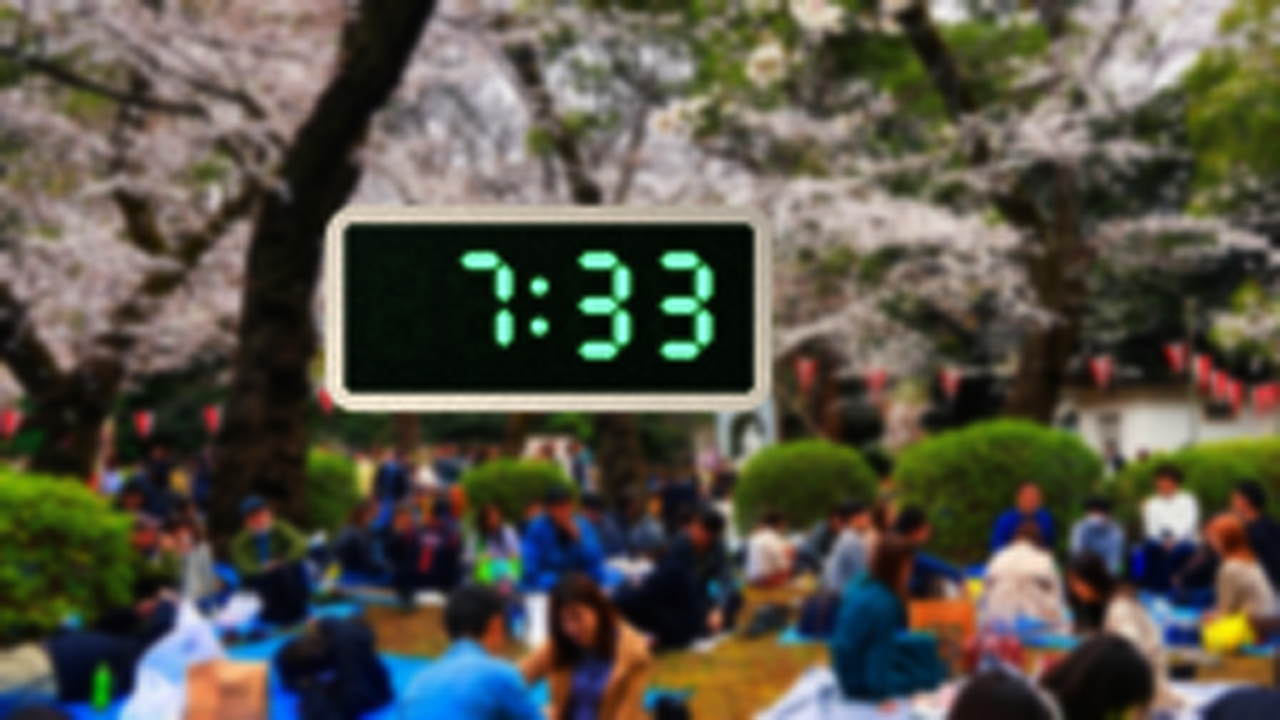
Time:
{"hour": 7, "minute": 33}
